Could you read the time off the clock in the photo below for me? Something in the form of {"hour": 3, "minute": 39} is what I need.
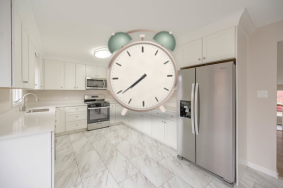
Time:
{"hour": 7, "minute": 39}
